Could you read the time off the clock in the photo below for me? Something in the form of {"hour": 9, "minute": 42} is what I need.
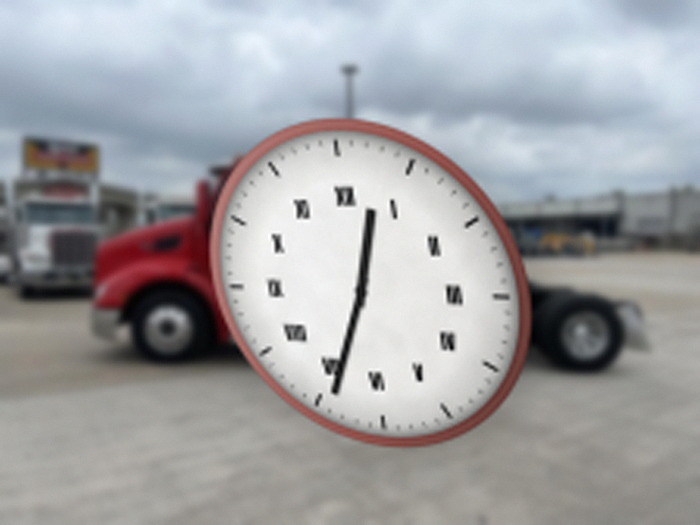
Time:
{"hour": 12, "minute": 34}
